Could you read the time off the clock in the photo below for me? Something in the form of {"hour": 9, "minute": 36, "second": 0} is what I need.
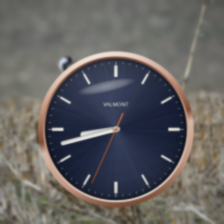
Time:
{"hour": 8, "minute": 42, "second": 34}
